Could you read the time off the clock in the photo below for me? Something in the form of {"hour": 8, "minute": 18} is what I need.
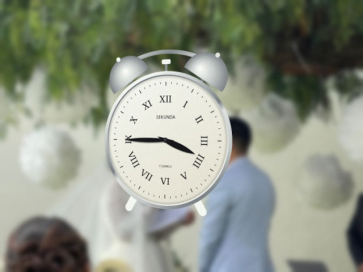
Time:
{"hour": 3, "minute": 45}
